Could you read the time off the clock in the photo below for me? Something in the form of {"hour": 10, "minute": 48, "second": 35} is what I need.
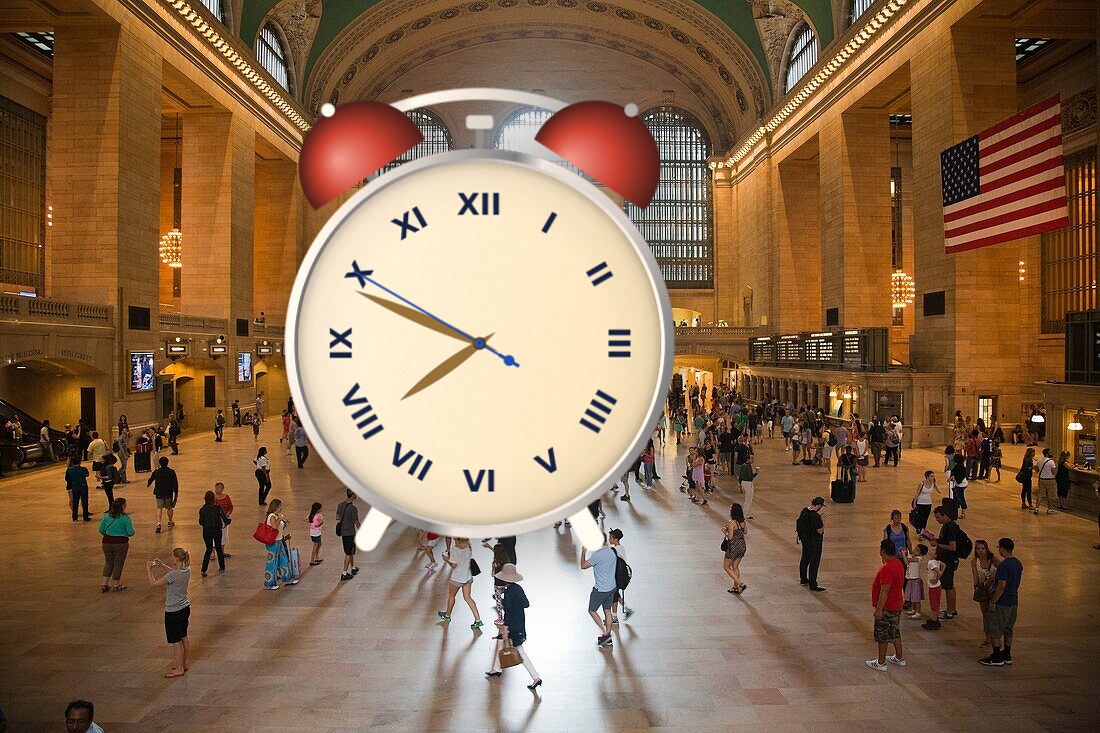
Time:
{"hour": 7, "minute": 48, "second": 50}
